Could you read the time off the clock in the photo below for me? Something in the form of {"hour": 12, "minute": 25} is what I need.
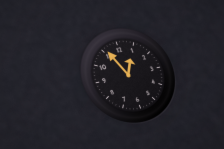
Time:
{"hour": 12, "minute": 56}
